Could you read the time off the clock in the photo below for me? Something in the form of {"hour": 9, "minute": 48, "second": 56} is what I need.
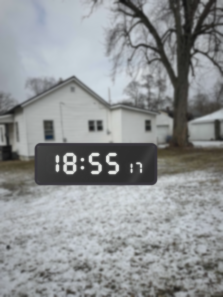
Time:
{"hour": 18, "minute": 55, "second": 17}
